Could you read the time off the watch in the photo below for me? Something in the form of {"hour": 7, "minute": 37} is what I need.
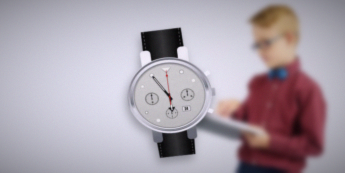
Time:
{"hour": 5, "minute": 55}
